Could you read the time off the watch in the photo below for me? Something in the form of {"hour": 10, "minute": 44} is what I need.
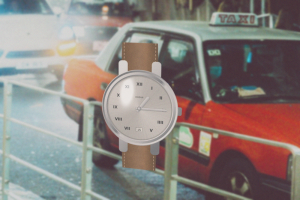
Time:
{"hour": 1, "minute": 15}
